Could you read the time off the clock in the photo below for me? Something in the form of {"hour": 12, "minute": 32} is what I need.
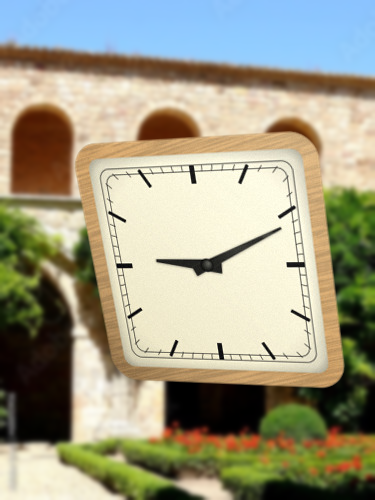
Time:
{"hour": 9, "minute": 11}
